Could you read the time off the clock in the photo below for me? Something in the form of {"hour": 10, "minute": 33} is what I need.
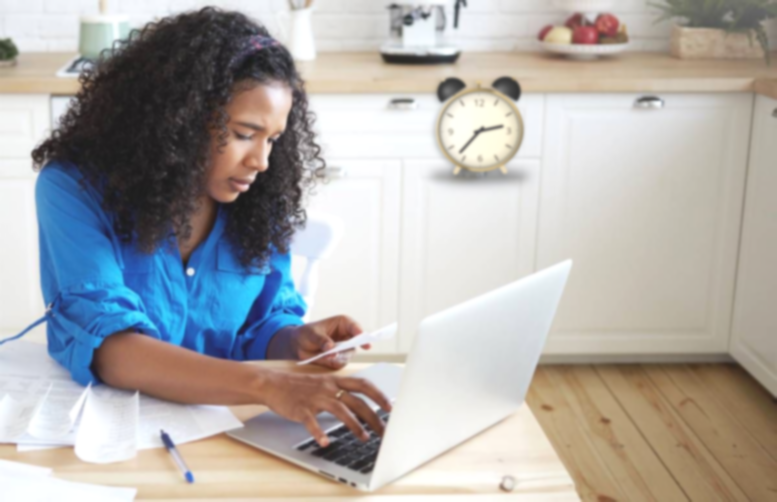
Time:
{"hour": 2, "minute": 37}
